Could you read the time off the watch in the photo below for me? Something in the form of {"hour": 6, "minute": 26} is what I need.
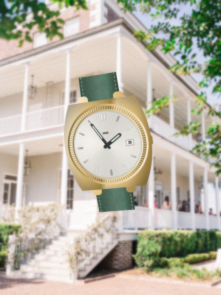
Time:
{"hour": 1, "minute": 55}
